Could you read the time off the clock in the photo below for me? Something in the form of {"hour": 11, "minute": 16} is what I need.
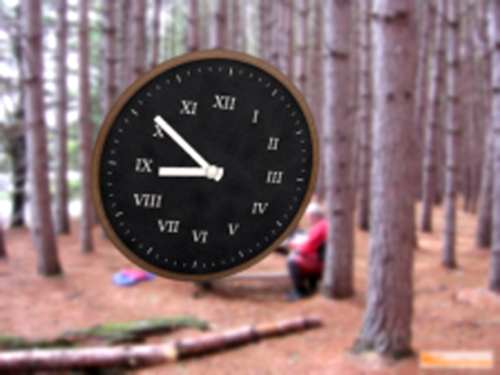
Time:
{"hour": 8, "minute": 51}
